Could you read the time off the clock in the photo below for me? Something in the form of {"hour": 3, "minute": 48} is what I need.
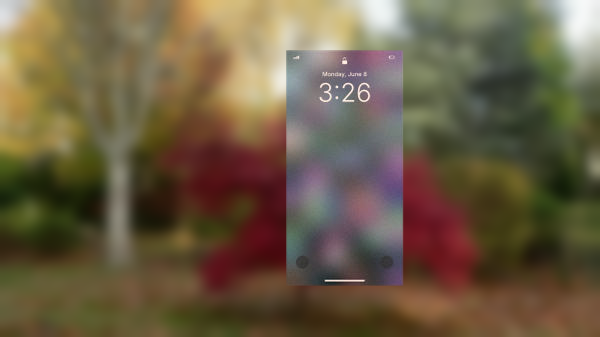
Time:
{"hour": 3, "minute": 26}
